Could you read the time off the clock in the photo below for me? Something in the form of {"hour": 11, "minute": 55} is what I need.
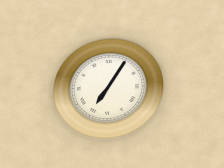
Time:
{"hour": 7, "minute": 5}
